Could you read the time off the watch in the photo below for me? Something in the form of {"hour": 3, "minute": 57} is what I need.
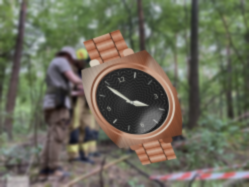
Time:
{"hour": 3, "minute": 54}
